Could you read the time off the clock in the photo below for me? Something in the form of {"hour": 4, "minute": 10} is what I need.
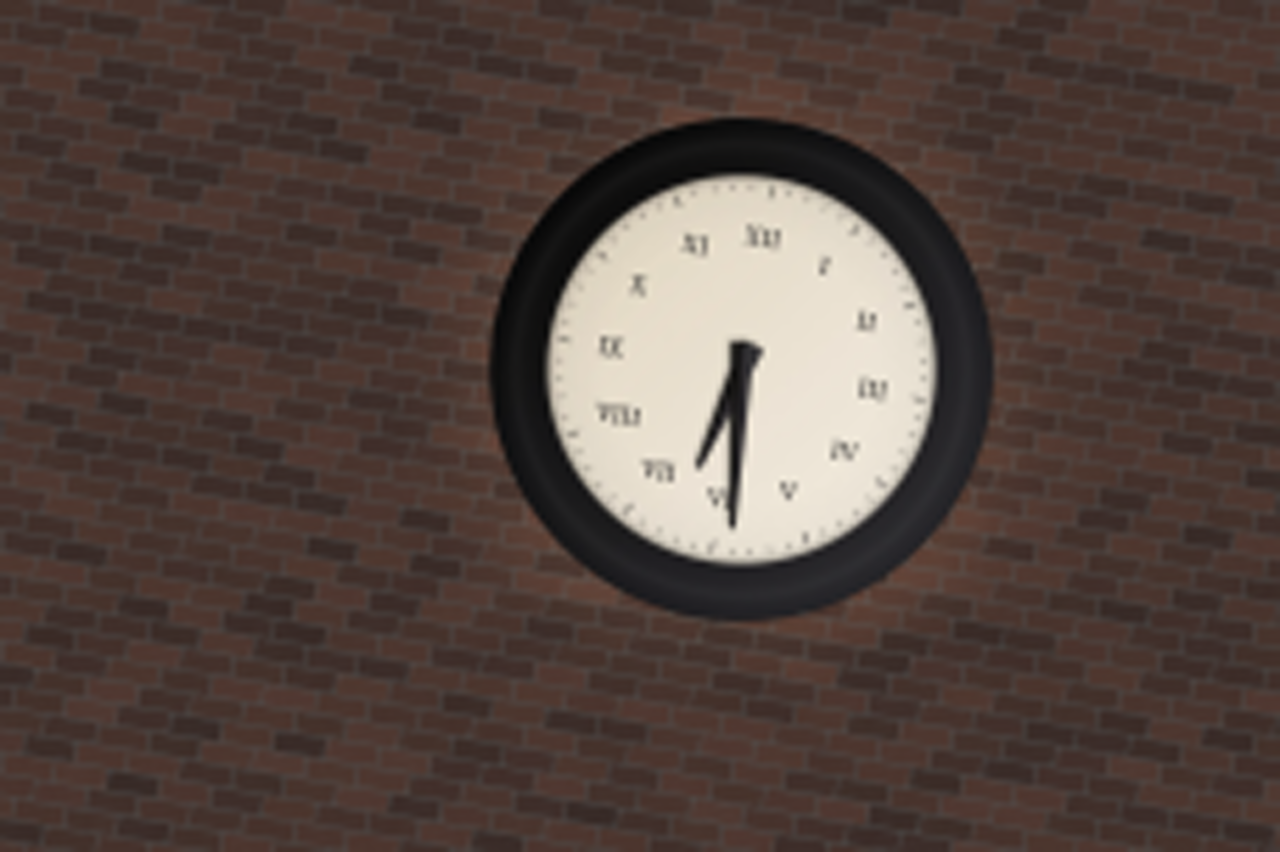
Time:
{"hour": 6, "minute": 29}
